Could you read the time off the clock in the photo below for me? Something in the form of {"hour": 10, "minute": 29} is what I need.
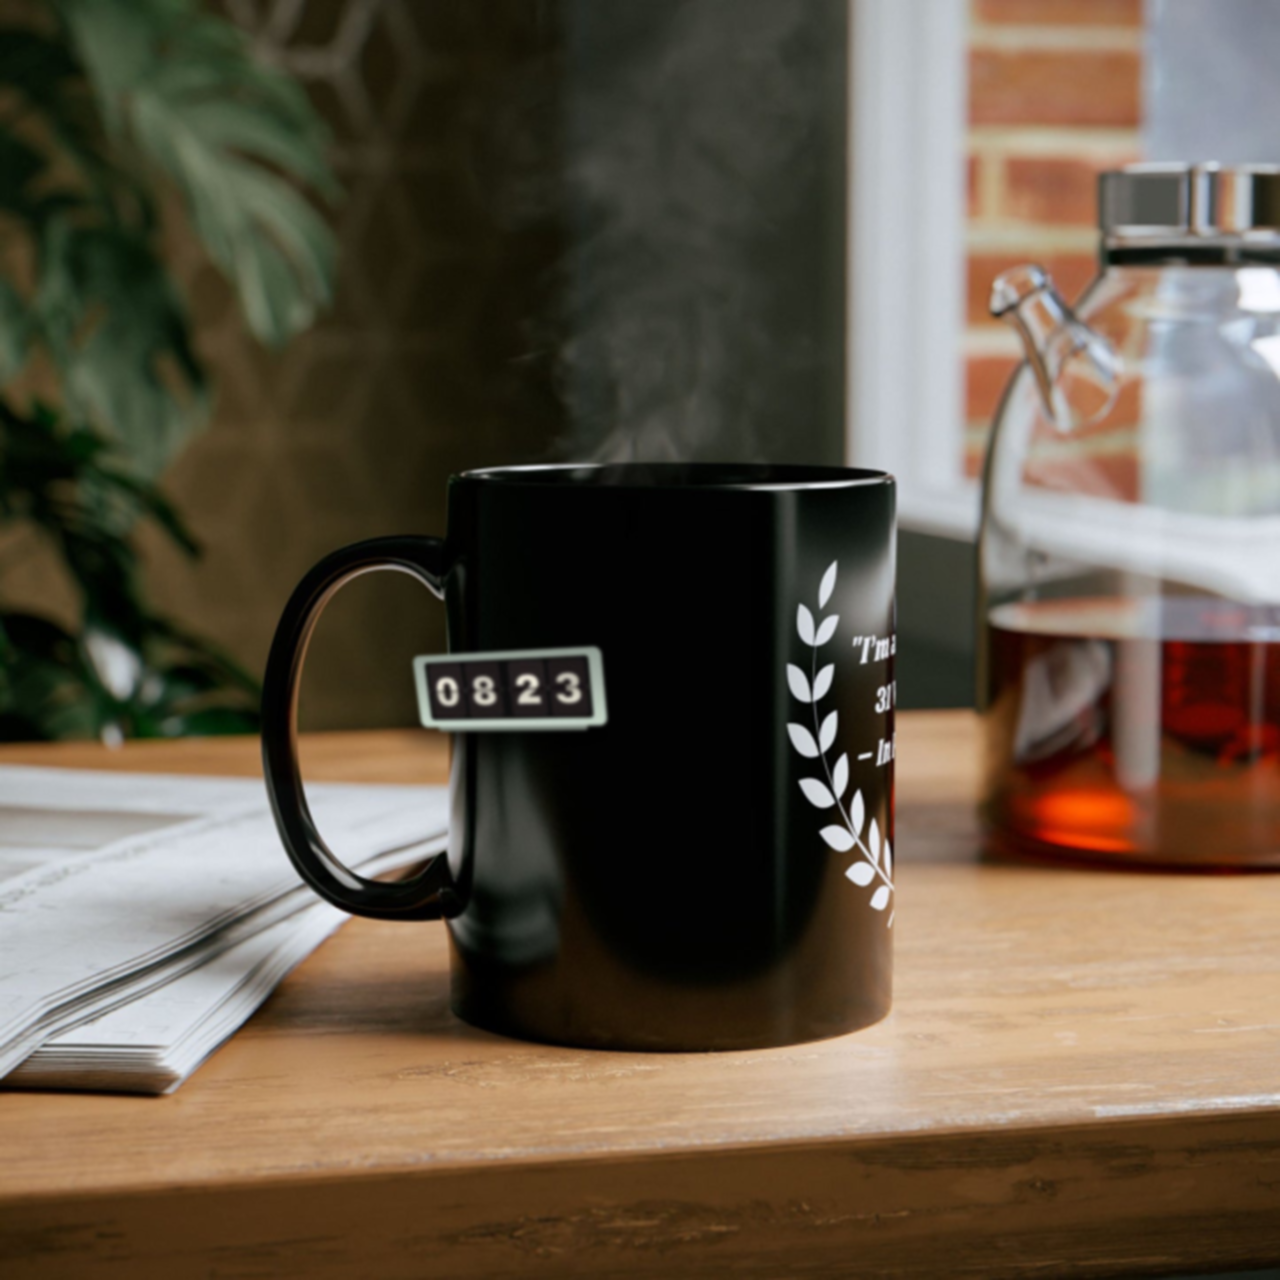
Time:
{"hour": 8, "minute": 23}
